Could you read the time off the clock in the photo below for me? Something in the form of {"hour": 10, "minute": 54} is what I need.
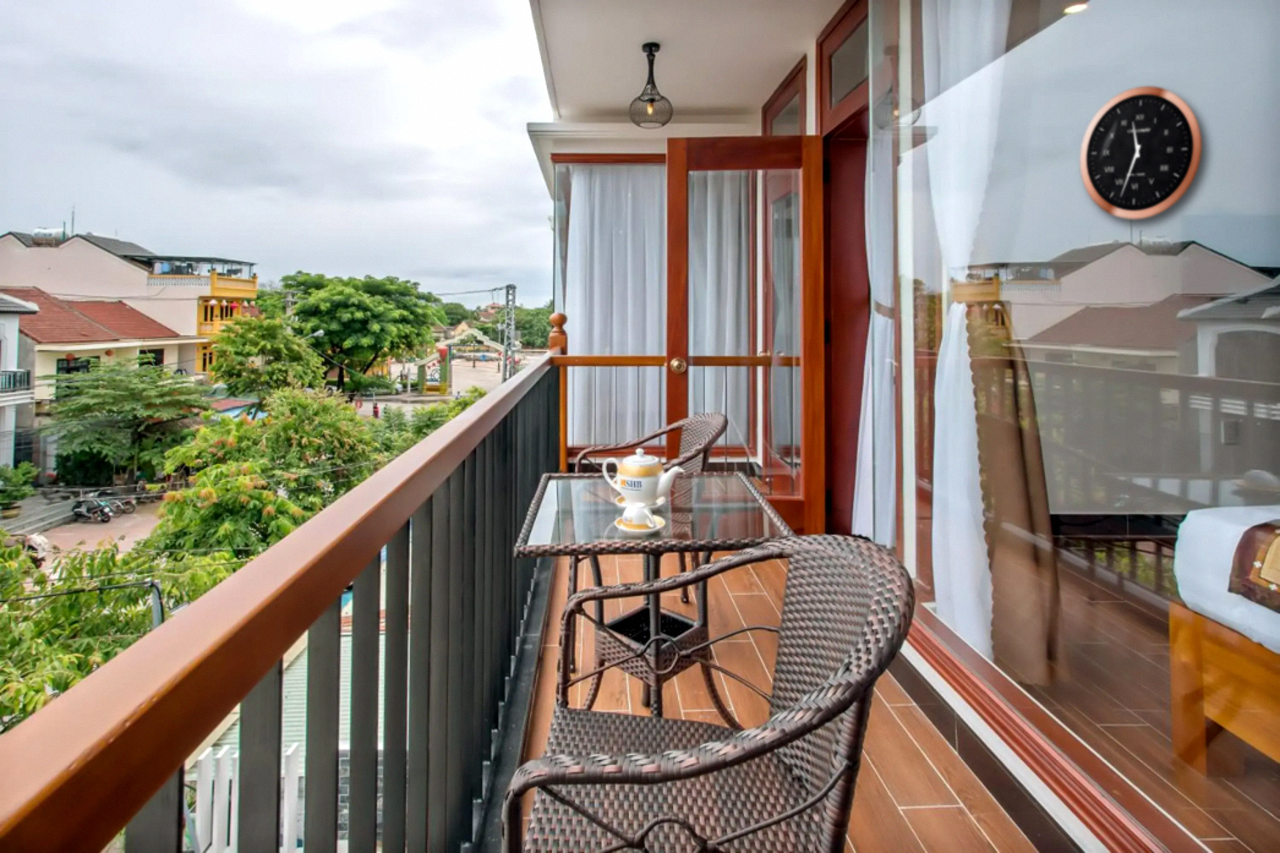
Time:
{"hour": 11, "minute": 33}
